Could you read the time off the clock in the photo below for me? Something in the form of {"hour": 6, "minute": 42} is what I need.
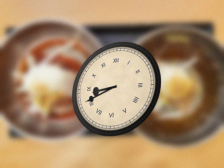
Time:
{"hour": 8, "minute": 41}
